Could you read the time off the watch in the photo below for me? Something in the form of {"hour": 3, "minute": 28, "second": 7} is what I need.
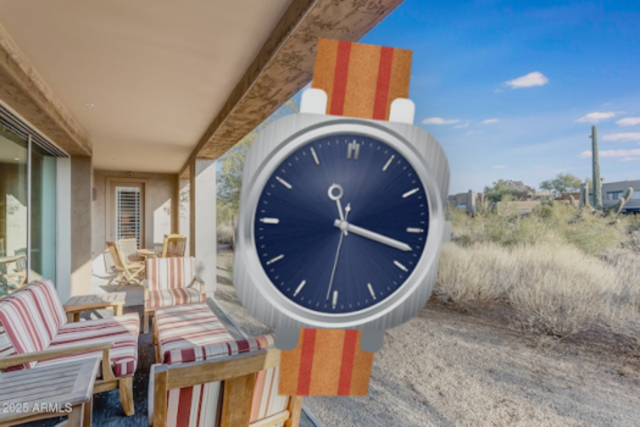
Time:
{"hour": 11, "minute": 17, "second": 31}
